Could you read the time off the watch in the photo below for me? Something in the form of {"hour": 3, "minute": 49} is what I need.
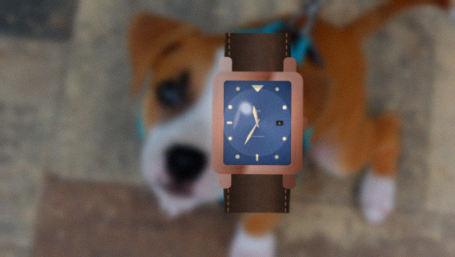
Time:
{"hour": 11, "minute": 35}
